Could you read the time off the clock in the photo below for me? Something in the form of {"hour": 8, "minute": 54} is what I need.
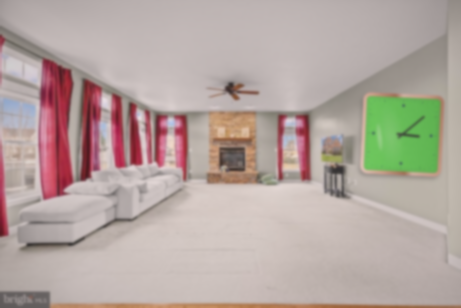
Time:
{"hour": 3, "minute": 8}
